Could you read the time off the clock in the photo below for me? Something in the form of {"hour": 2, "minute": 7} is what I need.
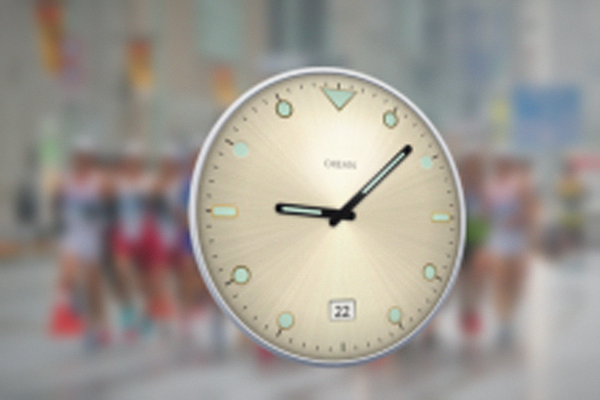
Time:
{"hour": 9, "minute": 8}
